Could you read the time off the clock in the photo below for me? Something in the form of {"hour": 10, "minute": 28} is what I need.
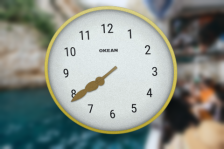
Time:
{"hour": 7, "minute": 39}
